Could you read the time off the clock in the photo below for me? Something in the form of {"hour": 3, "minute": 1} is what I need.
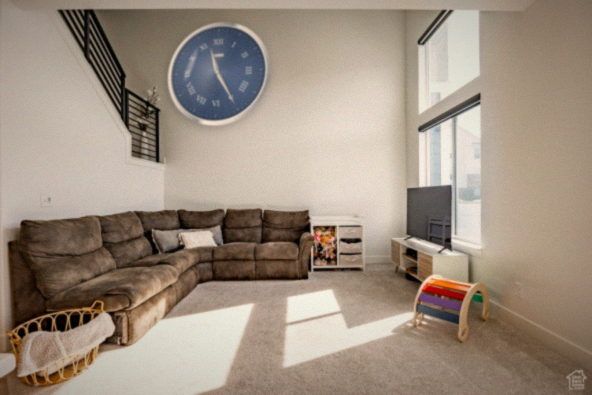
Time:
{"hour": 11, "minute": 25}
